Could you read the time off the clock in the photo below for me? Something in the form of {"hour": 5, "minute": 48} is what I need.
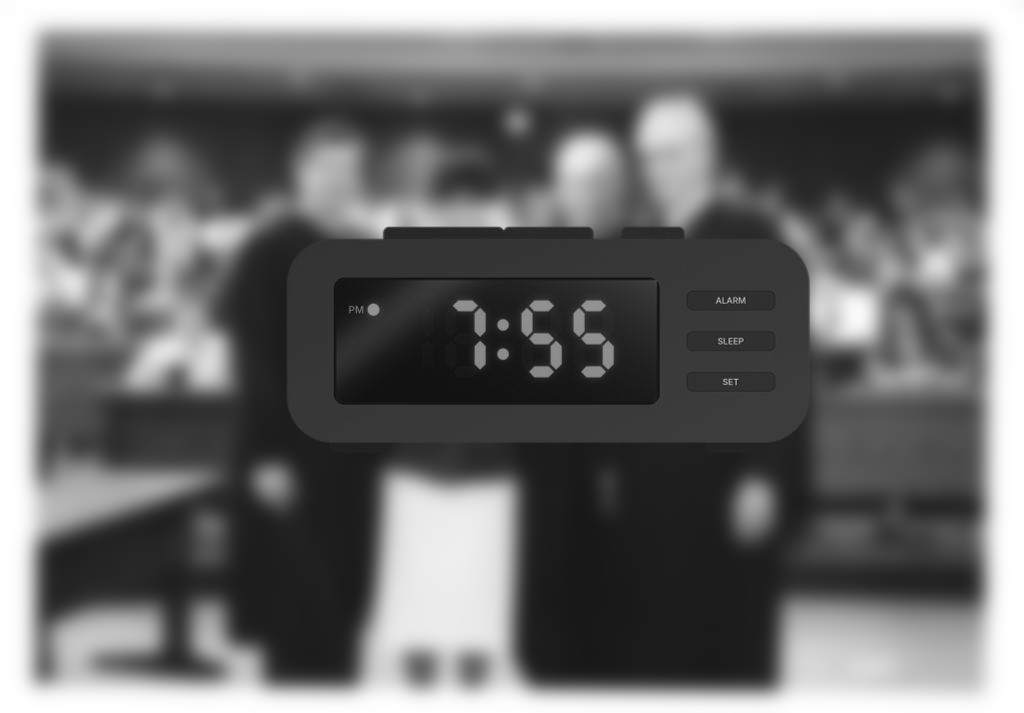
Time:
{"hour": 7, "minute": 55}
